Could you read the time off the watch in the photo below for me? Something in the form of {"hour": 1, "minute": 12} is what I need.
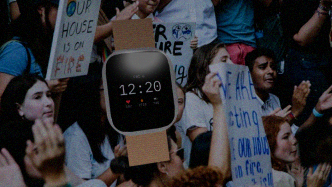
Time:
{"hour": 12, "minute": 20}
